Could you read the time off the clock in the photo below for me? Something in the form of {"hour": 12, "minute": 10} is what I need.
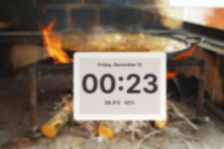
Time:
{"hour": 0, "minute": 23}
